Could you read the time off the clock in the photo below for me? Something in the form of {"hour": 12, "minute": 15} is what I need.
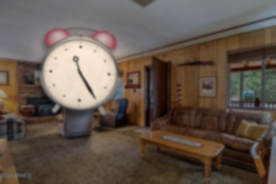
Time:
{"hour": 11, "minute": 25}
